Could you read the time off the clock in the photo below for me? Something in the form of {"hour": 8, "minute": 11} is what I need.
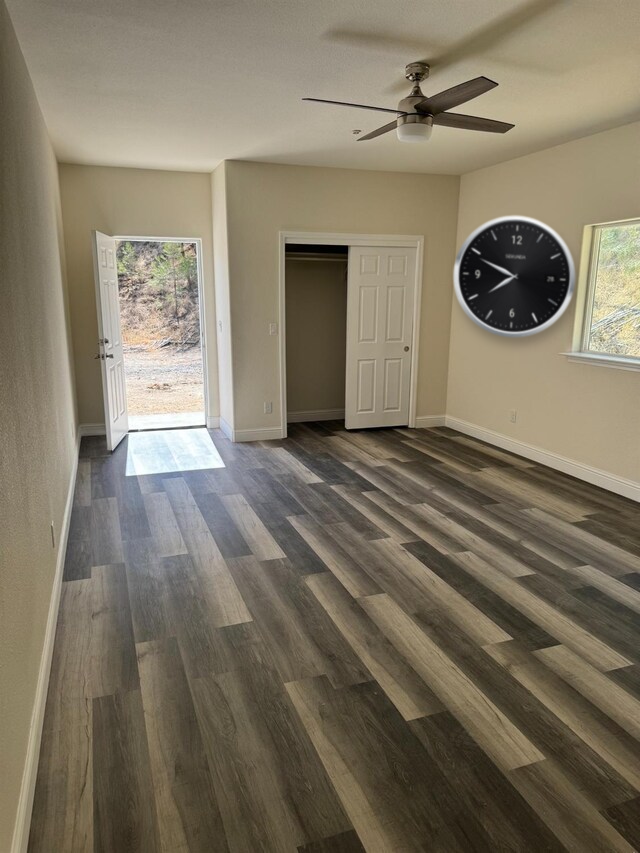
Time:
{"hour": 7, "minute": 49}
